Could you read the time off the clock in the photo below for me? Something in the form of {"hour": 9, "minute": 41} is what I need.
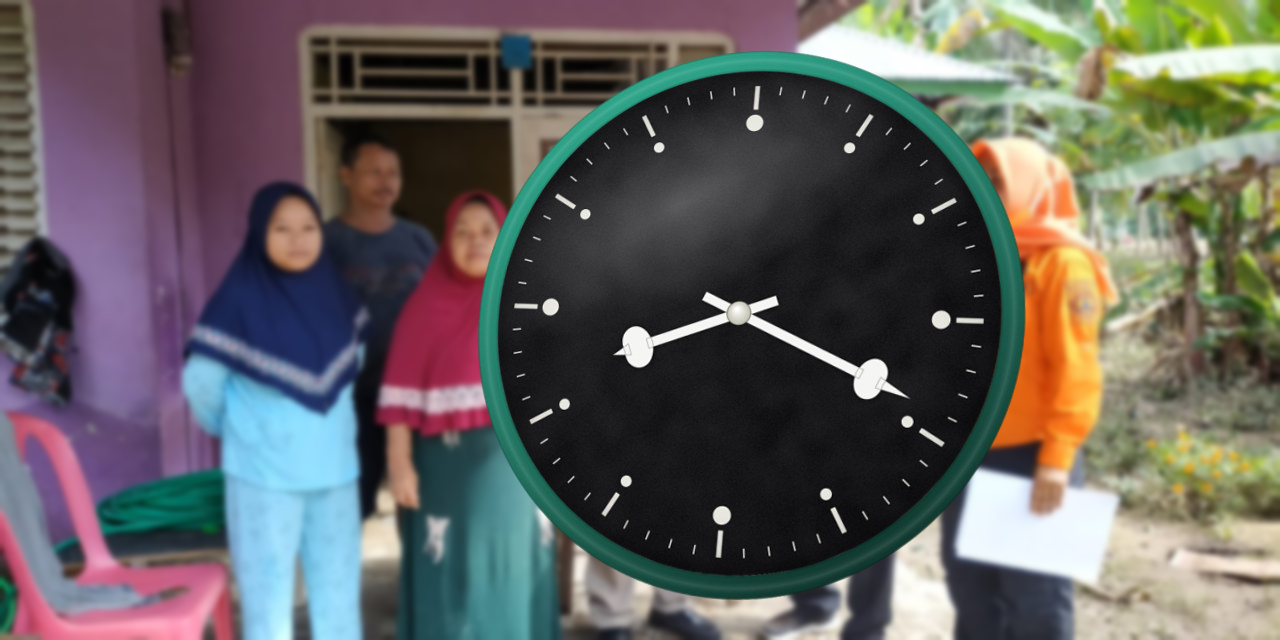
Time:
{"hour": 8, "minute": 19}
